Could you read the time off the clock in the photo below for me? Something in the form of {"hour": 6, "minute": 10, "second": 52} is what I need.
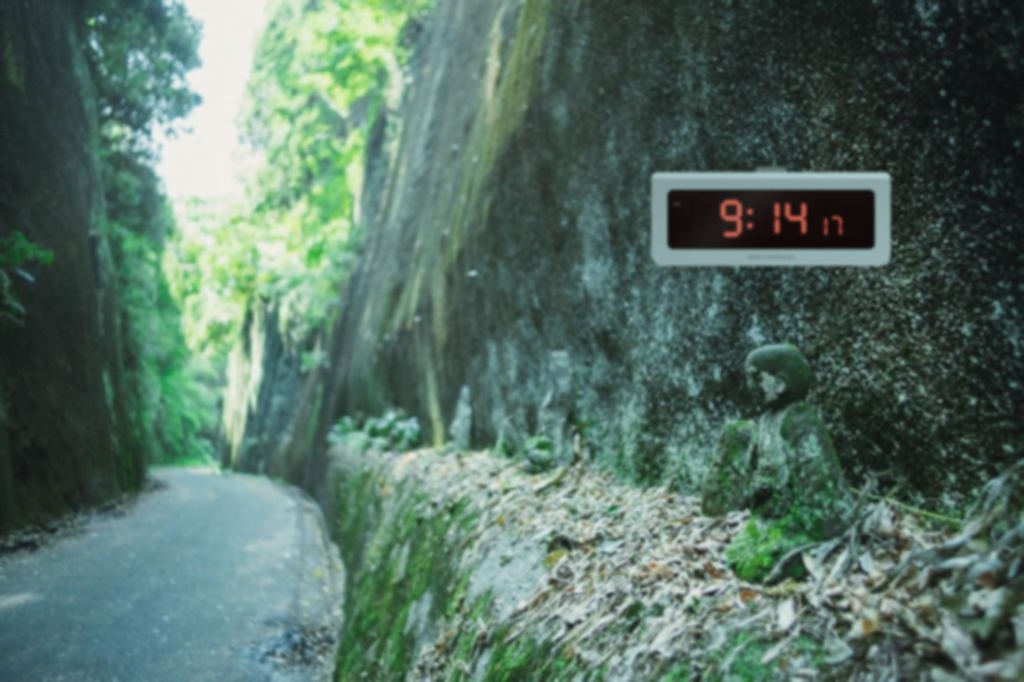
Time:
{"hour": 9, "minute": 14, "second": 17}
